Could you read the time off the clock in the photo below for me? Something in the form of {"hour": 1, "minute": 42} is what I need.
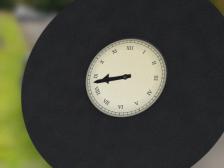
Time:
{"hour": 8, "minute": 43}
